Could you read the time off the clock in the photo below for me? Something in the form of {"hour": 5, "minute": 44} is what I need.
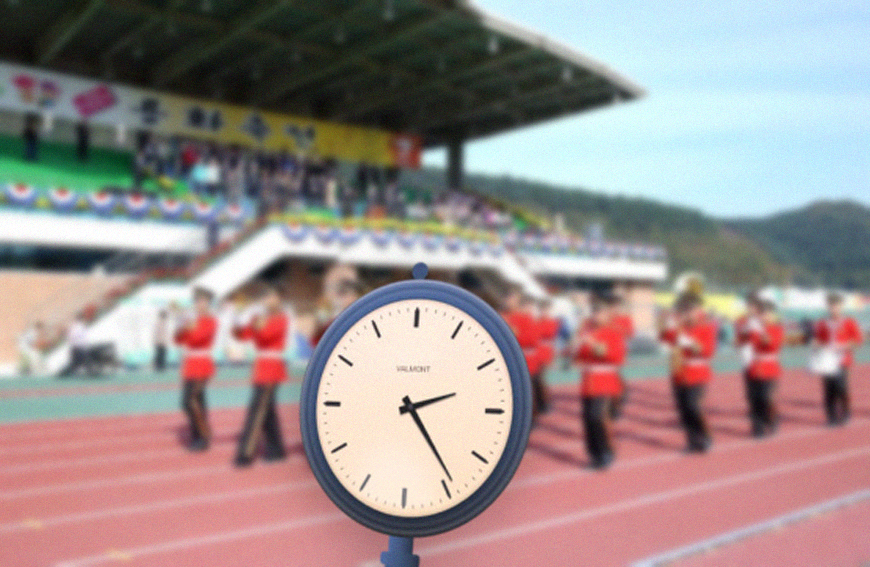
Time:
{"hour": 2, "minute": 24}
